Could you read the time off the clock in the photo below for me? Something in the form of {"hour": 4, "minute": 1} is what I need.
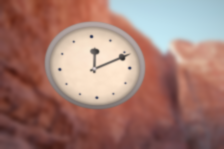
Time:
{"hour": 12, "minute": 11}
